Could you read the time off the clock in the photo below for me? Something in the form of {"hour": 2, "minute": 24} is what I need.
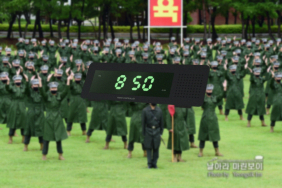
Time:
{"hour": 8, "minute": 50}
